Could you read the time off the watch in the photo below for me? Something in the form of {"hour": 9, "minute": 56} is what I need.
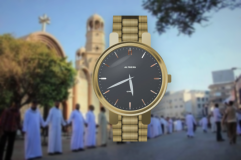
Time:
{"hour": 5, "minute": 41}
